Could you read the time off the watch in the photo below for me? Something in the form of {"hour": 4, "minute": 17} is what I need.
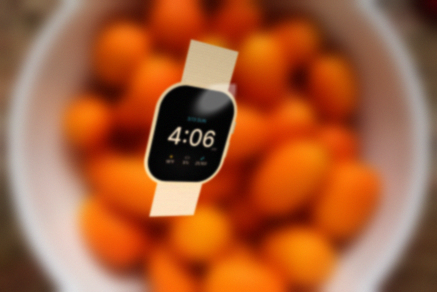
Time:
{"hour": 4, "minute": 6}
